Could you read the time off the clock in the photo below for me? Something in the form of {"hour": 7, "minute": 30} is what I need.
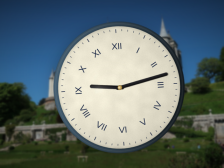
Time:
{"hour": 9, "minute": 13}
